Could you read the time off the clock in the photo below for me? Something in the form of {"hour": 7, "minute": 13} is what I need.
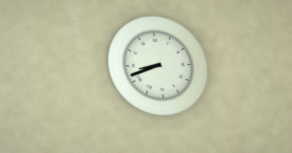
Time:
{"hour": 8, "minute": 42}
